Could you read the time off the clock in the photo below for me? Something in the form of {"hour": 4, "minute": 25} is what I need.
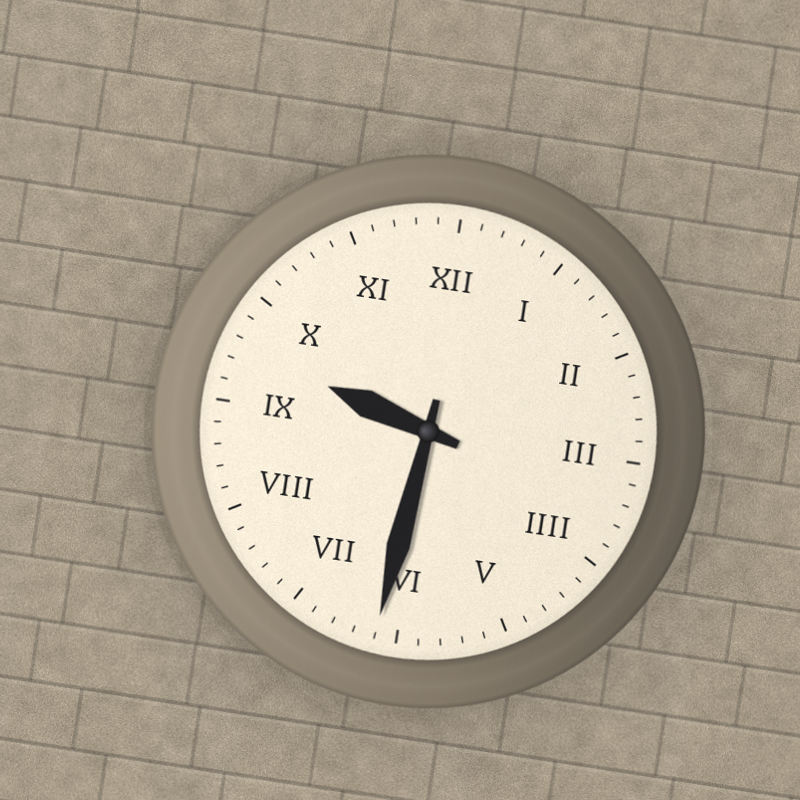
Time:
{"hour": 9, "minute": 31}
